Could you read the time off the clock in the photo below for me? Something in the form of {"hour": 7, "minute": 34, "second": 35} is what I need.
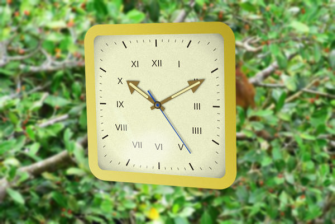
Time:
{"hour": 10, "minute": 10, "second": 24}
